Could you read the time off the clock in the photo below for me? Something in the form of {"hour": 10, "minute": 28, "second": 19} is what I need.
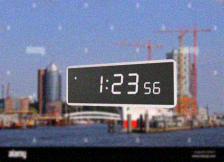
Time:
{"hour": 1, "minute": 23, "second": 56}
